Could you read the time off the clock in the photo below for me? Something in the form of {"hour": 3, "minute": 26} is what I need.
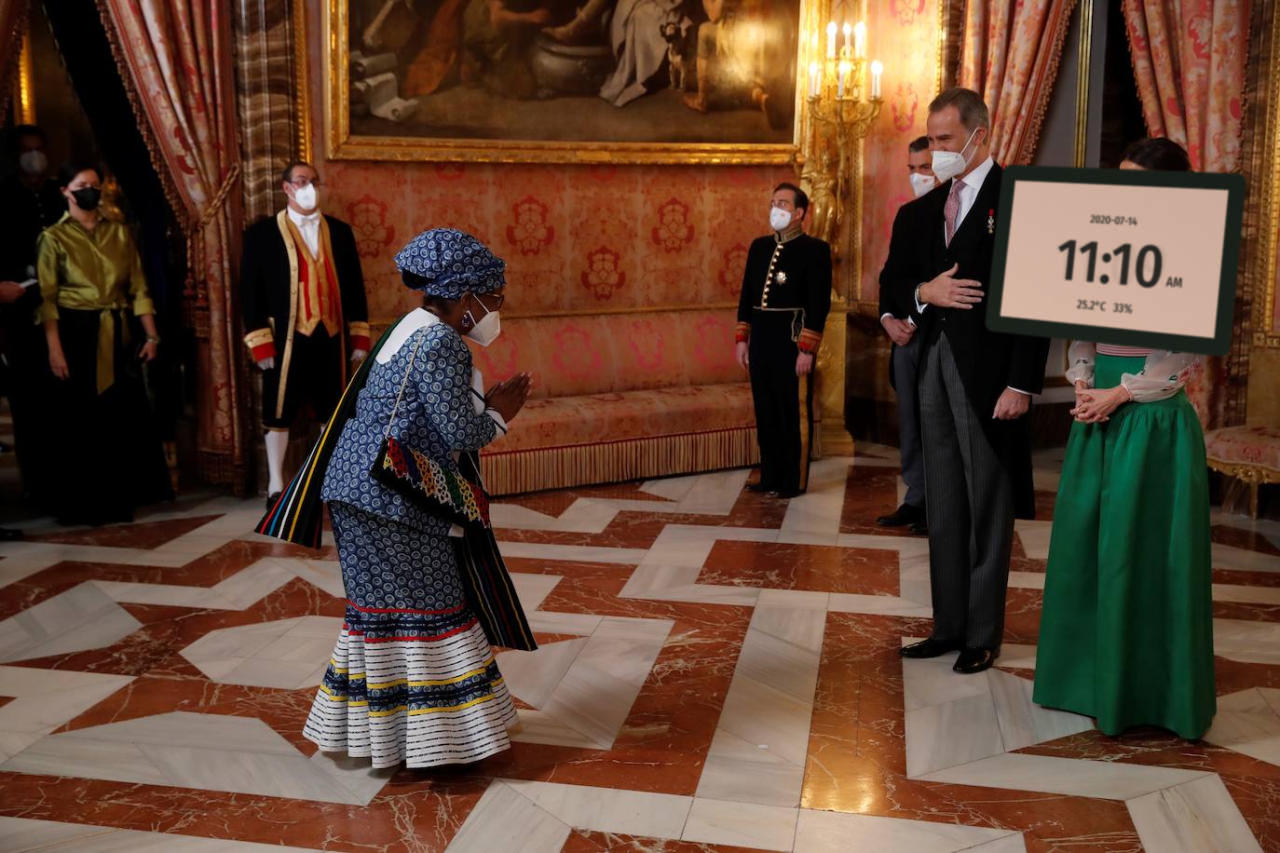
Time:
{"hour": 11, "minute": 10}
